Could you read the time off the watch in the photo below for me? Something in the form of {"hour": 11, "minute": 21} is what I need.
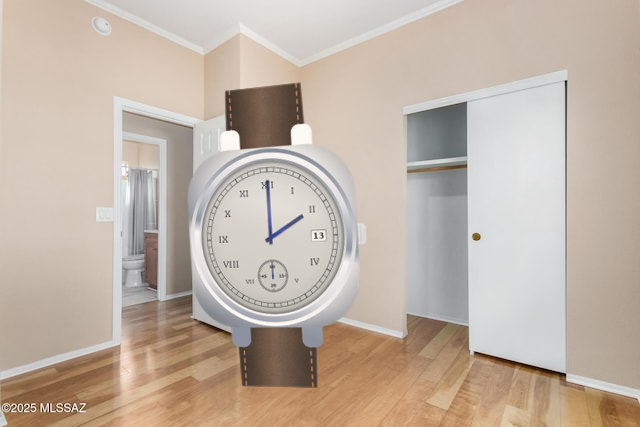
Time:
{"hour": 2, "minute": 0}
